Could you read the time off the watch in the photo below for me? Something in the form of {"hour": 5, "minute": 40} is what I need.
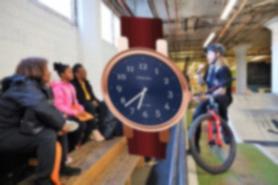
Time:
{"hour": 6, "minute": 38}
